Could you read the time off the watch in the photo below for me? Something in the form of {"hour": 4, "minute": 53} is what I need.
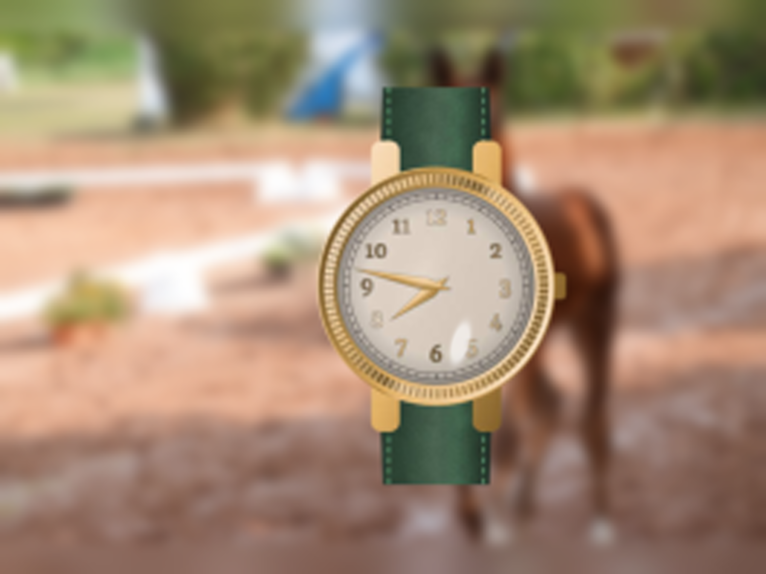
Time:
{"hour": 7, "minute": 47}
